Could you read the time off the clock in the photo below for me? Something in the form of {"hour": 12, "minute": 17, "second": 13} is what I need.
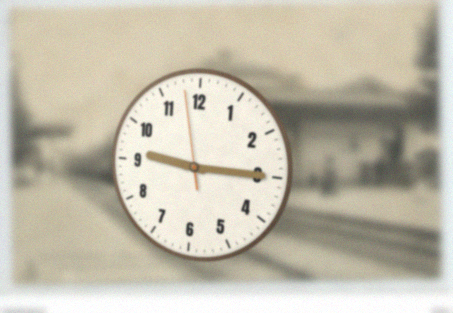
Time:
{"hour": 9, "minute": 14, "second": 58}
